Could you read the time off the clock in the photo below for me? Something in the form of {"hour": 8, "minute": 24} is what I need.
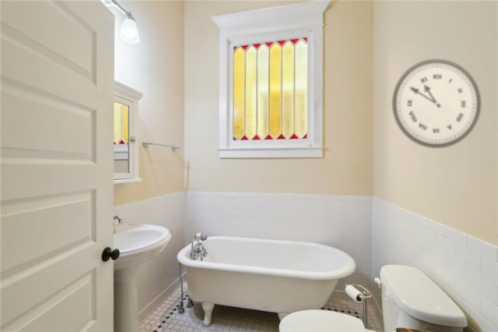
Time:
{"hour": 10, "minute": 50}
